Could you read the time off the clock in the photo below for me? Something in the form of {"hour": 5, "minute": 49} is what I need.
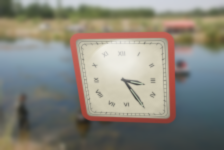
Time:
{"hour": 3, "minute": 25}
